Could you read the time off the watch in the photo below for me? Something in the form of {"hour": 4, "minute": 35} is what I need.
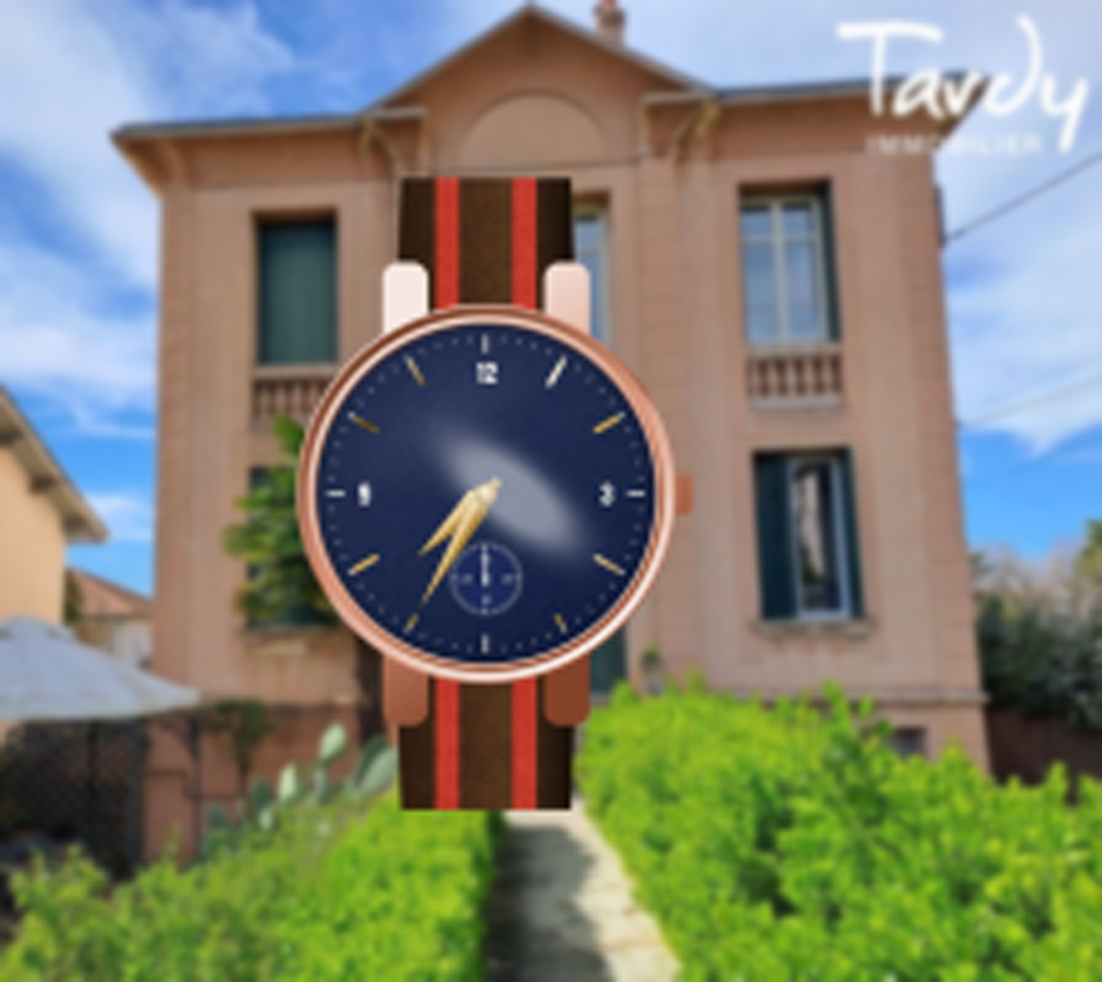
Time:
{"hour": 7, "minute": 35}
